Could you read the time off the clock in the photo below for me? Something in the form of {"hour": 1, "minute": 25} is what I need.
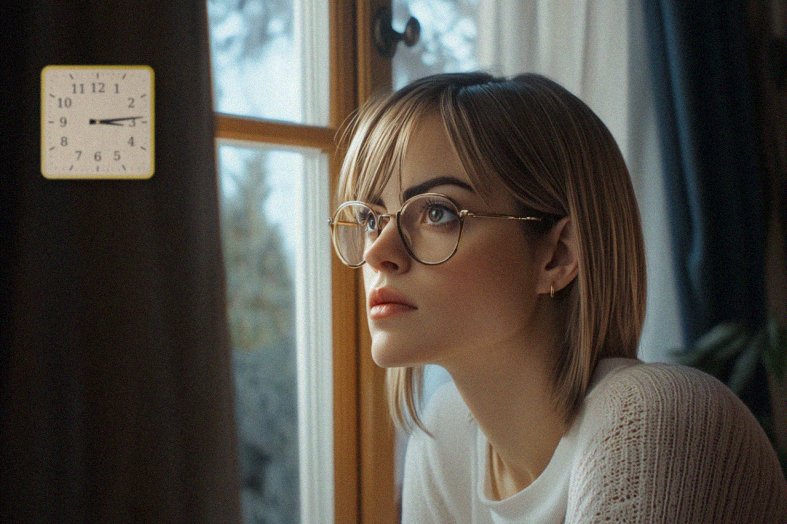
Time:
{"hour": 3, "minute": 14}
